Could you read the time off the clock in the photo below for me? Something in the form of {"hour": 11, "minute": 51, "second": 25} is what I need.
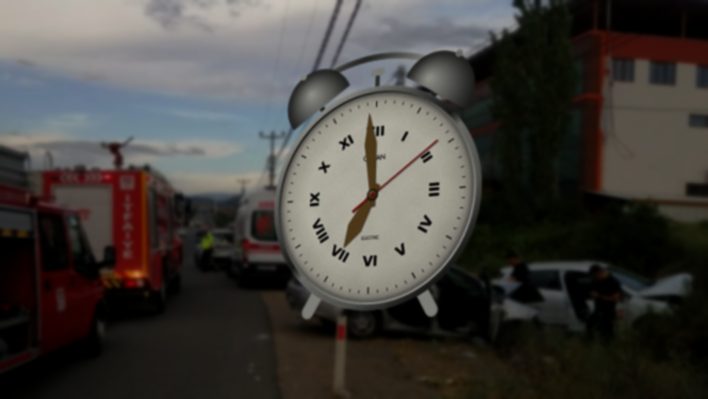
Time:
{"hour": 6, "minute": 59, "second": 9}
